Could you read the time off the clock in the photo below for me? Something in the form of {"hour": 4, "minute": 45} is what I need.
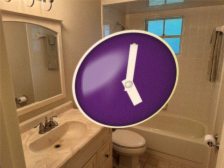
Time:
{"hour": 5, "minute": 0}
